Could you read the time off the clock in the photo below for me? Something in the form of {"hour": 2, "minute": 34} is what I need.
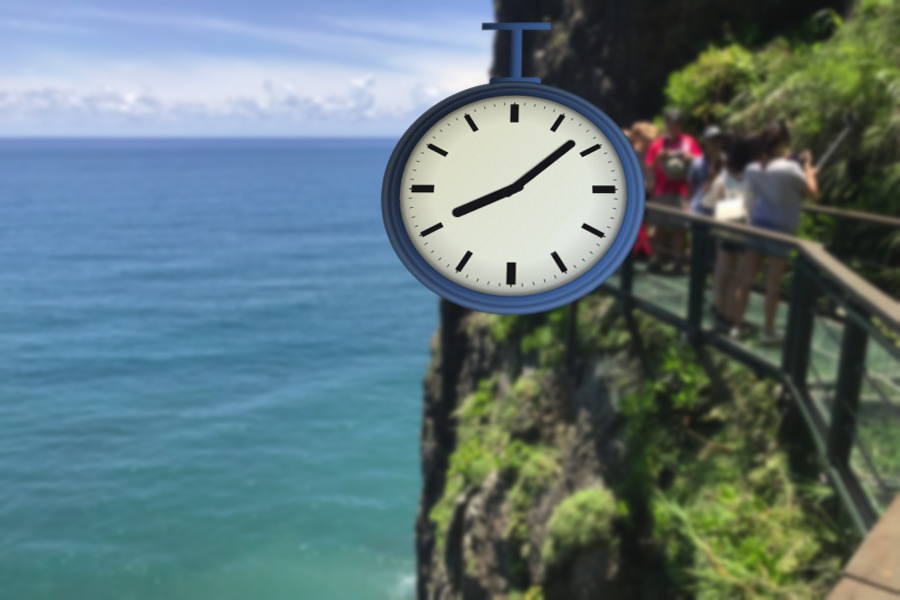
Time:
{"hour": 8, "minute": 8}
